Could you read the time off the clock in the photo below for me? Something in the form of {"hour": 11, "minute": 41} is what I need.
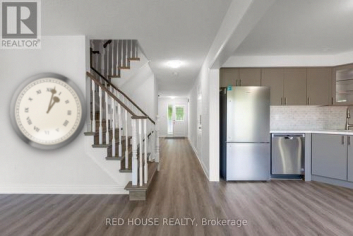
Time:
{"hour": 1, "minute": 2}
